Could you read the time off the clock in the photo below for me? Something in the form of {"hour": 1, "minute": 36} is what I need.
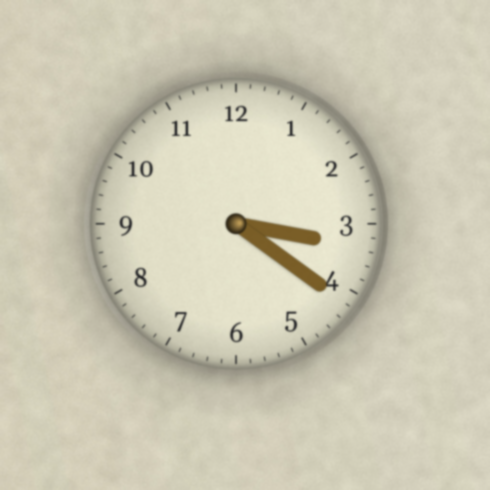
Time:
{"hour": 3, "minute": 21}
